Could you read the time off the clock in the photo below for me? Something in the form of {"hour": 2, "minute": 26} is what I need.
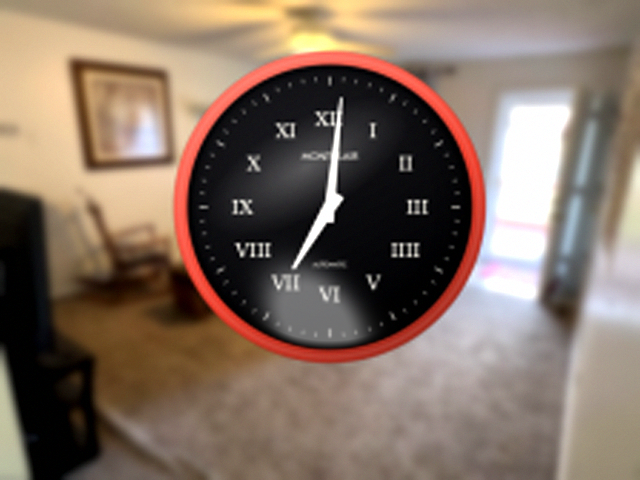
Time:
{"hour": 7, "minute": 1}
